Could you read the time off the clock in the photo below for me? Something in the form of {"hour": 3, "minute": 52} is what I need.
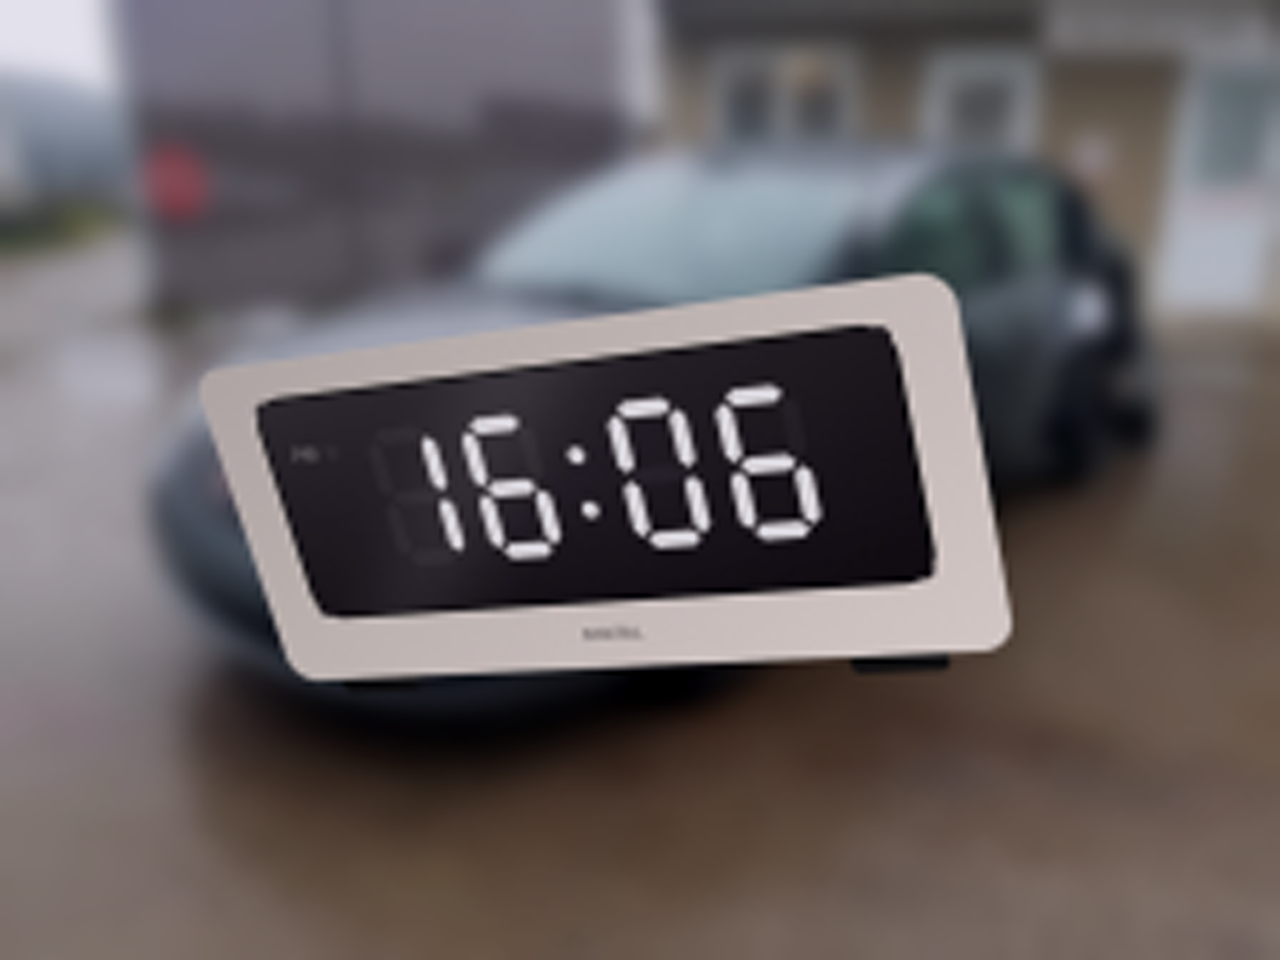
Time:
{"hour": 16, "minute": 6}
